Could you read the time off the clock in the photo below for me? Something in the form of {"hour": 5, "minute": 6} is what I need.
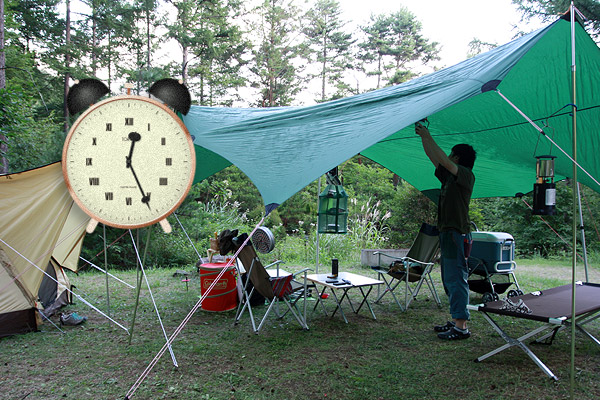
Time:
{"hour": 12, "minute": 26}
